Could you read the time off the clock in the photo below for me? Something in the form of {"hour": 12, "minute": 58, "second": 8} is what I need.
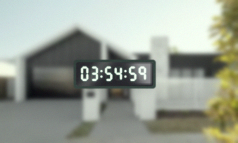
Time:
{"hour": 3, "minute": 54, "second": 59}
